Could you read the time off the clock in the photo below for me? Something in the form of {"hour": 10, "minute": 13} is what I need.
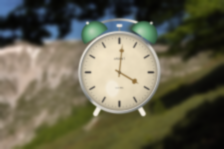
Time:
{"hour": 4, "minute": 1}
